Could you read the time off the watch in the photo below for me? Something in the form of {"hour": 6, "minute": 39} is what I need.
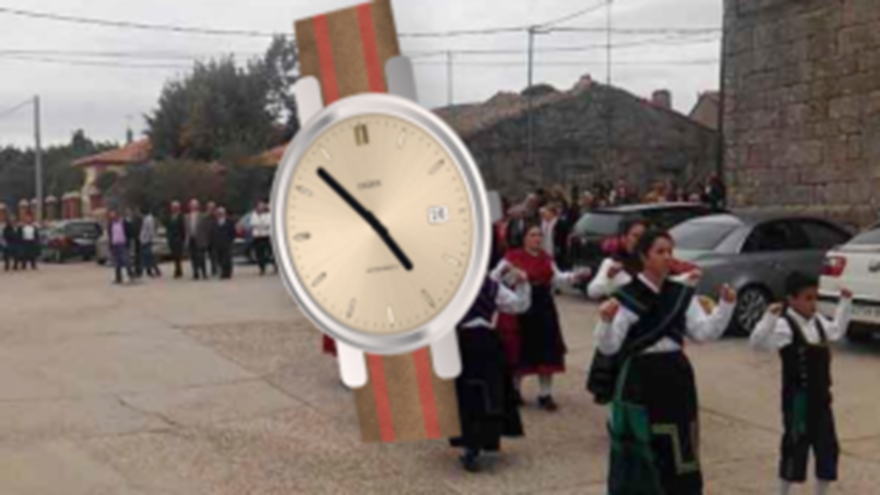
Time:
{"hour": 4, "minute": 53}
